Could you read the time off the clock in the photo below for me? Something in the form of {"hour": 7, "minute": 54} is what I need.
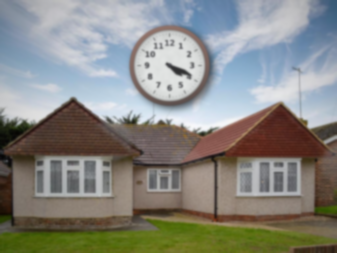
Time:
{"hour": 4, "minute": 19}
